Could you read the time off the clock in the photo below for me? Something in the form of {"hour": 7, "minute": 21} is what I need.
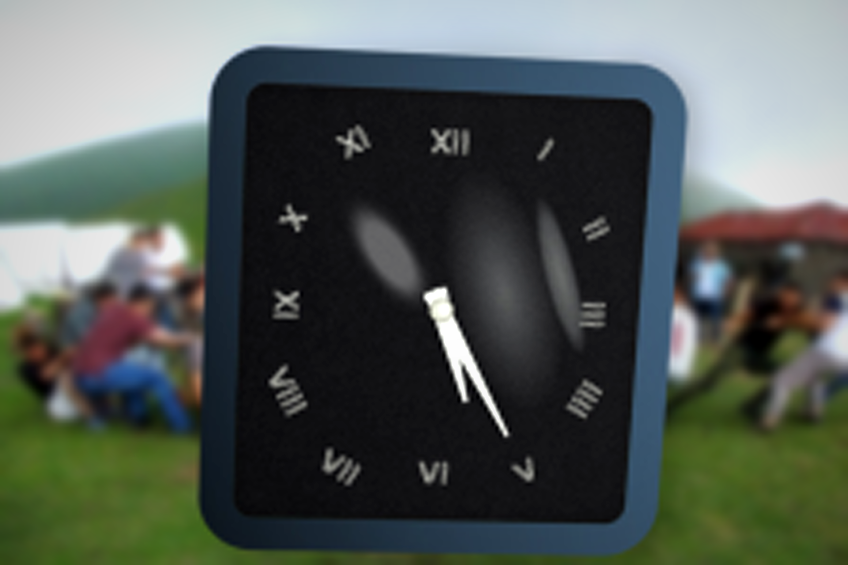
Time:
{"hour": 5, "minute": 25}
